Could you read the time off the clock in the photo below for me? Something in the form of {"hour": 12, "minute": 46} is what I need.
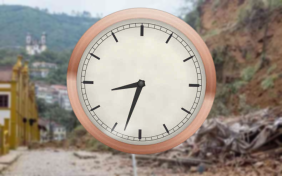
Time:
{"hour": 8, "minute": 33}
